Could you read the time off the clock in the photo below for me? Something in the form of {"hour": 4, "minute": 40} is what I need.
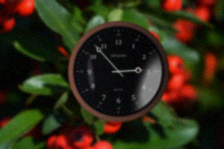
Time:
{"hour": 2, "minute": 53}
